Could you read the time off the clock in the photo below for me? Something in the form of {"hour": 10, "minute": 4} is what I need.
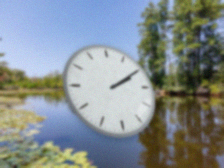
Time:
{"hour": 2, "minute": 10}
